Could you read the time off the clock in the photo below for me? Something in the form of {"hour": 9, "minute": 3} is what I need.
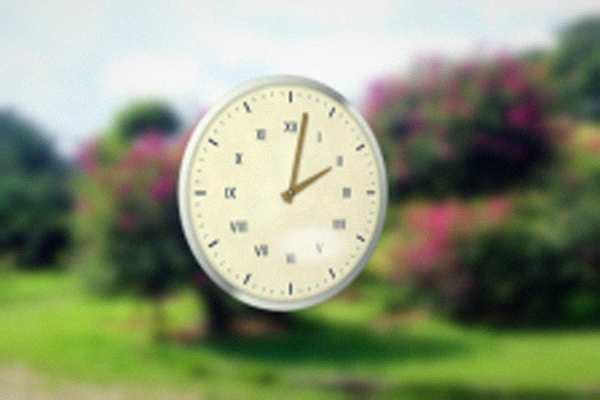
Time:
{"hour": 2, "minute": 2}
